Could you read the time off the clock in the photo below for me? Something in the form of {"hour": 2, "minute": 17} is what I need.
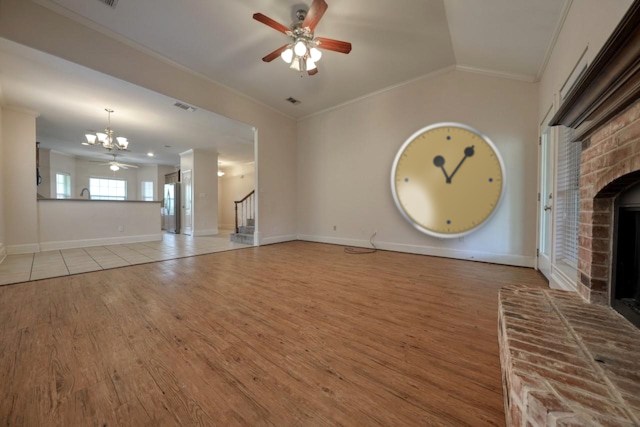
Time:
{"hour": 11, "minute": 6}
